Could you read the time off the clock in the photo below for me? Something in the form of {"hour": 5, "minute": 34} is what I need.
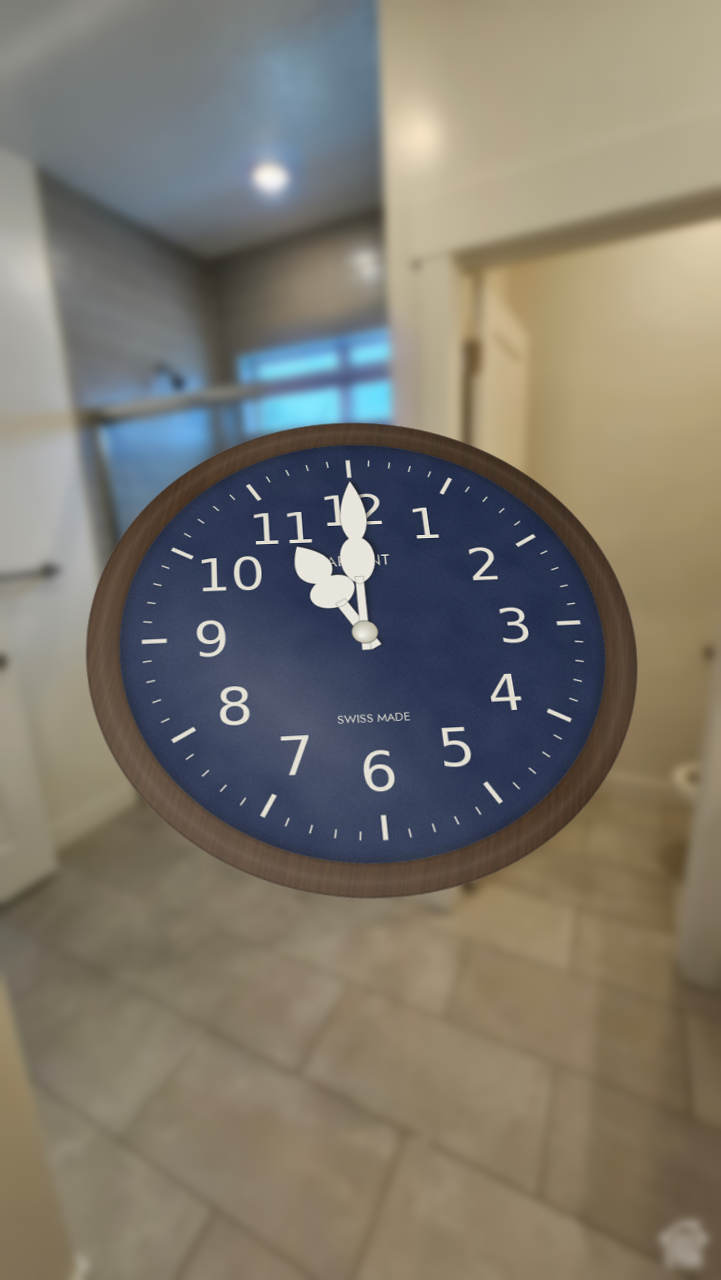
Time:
{"hour": 11, "minute": 0}
